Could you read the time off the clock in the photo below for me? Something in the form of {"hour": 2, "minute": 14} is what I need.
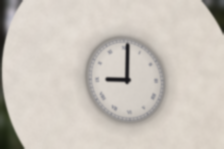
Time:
{"hour": 9, "minute": 1}
